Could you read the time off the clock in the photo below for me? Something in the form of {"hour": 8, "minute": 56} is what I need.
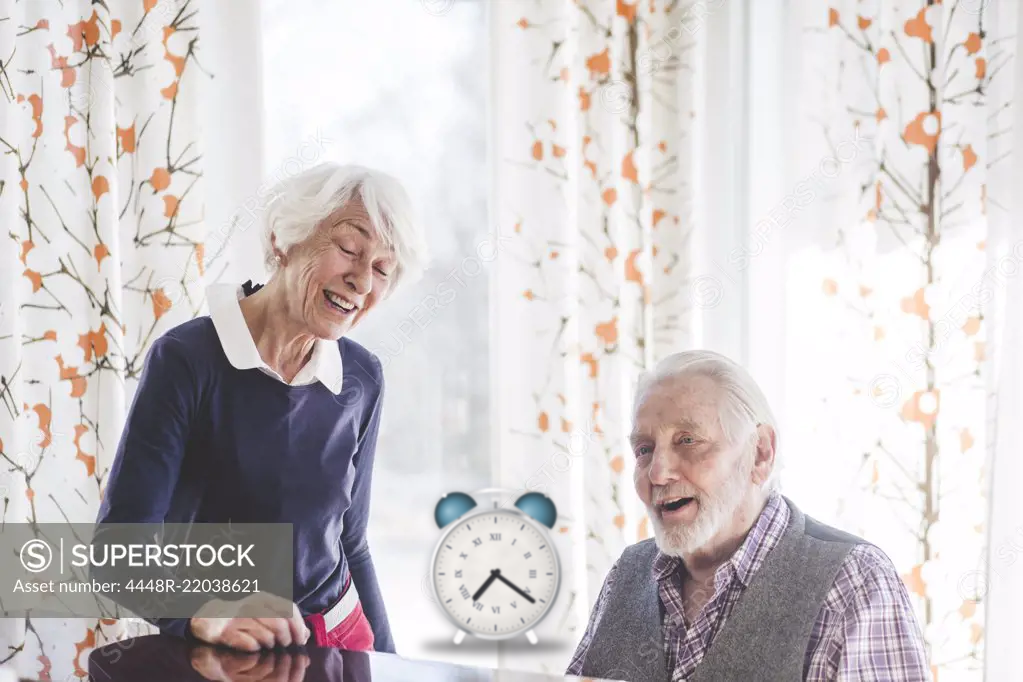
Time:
{"hour": 7, "minute": 21}
